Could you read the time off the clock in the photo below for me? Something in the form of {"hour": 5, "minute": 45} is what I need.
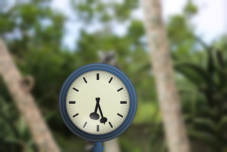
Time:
{"hour": 6, "minute": 27}
